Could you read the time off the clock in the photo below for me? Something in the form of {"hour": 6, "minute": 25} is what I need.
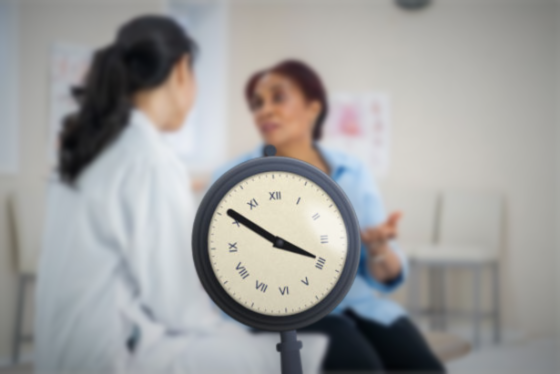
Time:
{"hour": 3, "minute": 51}
